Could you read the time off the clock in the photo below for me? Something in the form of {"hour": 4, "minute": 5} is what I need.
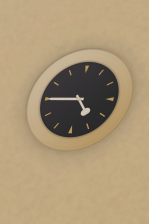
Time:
{"hour": 4, "minute": 45}
